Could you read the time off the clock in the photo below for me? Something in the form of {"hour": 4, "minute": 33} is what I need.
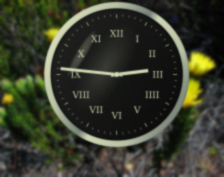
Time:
{"hour": 2, "minute": 46}
